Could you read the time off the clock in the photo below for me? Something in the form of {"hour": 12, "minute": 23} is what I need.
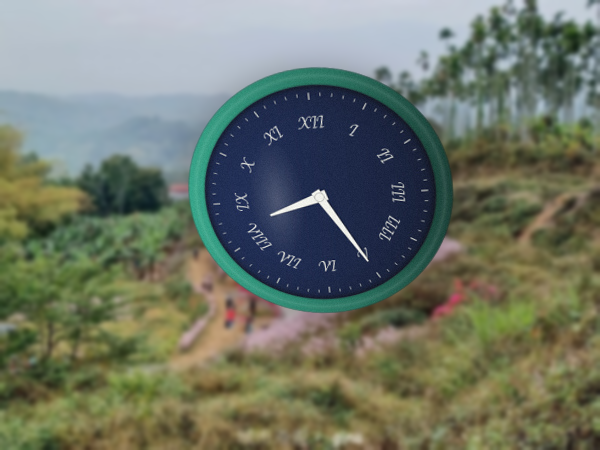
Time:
{"hour": 8, "minute": 25}
